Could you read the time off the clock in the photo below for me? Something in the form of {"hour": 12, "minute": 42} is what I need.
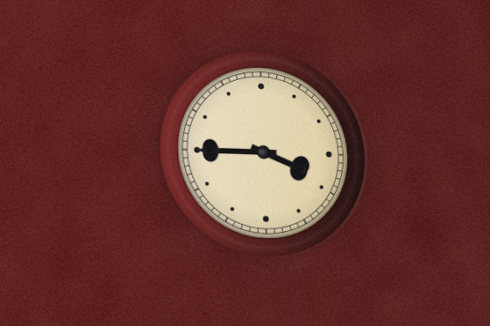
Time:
{"hour": 3, "minute": 45}
